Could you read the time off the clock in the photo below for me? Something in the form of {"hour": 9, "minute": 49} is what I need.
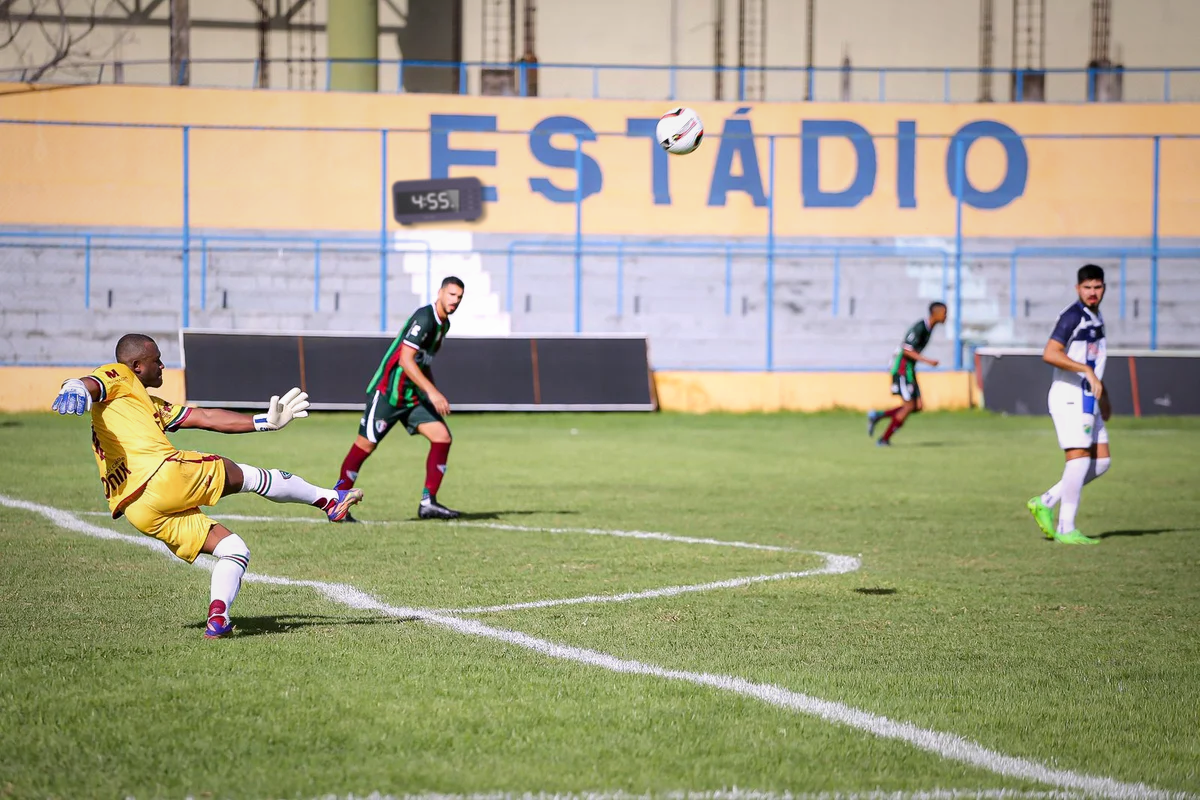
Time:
{"hour": 4, "minute": 55}
